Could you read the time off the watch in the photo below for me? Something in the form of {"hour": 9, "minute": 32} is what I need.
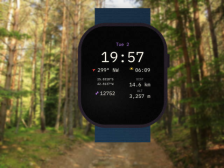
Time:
{"hour": 19, "minute": 57}
